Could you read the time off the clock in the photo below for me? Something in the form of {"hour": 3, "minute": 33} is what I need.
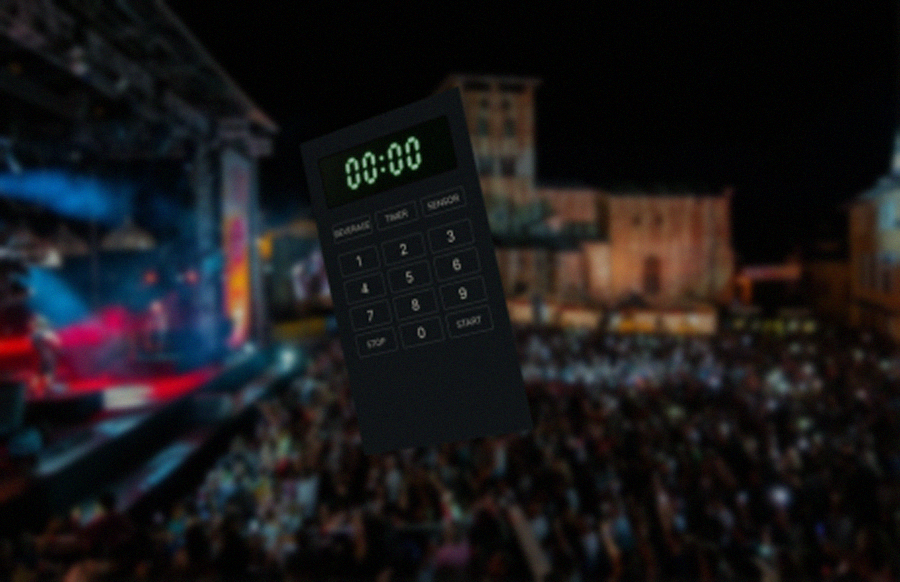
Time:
{"hour": 0, "minute": 0}
